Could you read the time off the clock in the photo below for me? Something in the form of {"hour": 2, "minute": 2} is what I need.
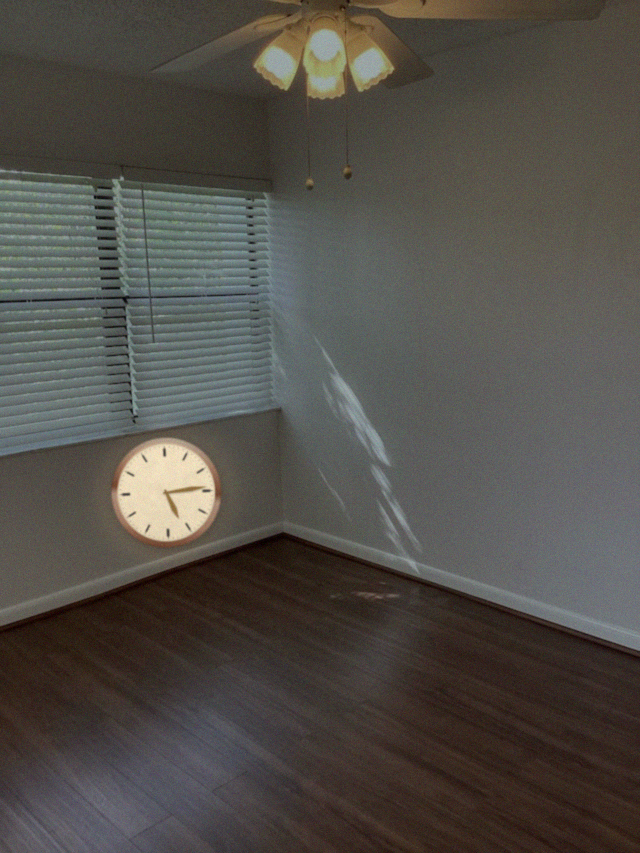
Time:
{"hour": 5, "minute": 14}
